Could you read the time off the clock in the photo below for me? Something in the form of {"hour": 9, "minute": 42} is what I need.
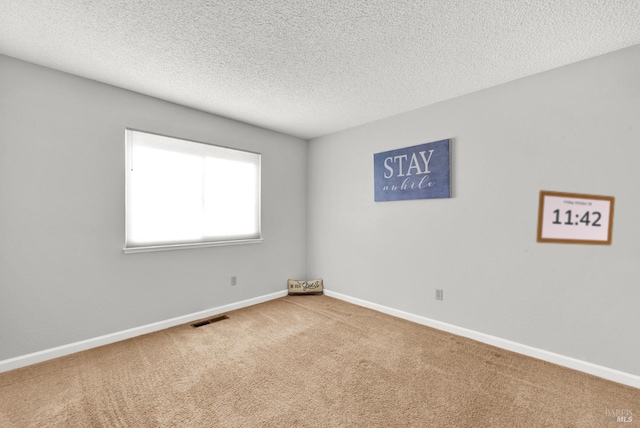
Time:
{"hour": 11, "minute": 42}
